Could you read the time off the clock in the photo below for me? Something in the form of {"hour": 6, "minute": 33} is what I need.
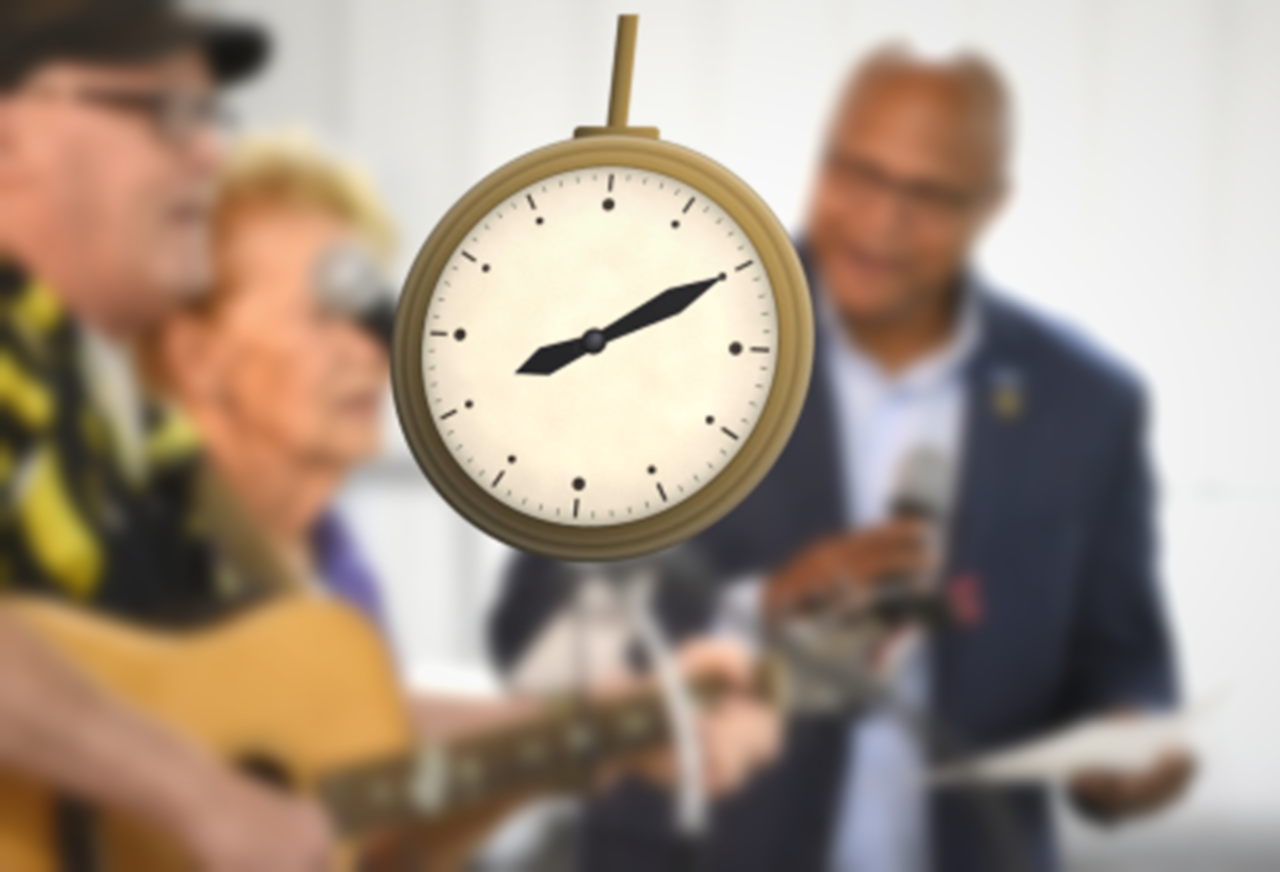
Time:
{"hour": 8, "minute": 10}
